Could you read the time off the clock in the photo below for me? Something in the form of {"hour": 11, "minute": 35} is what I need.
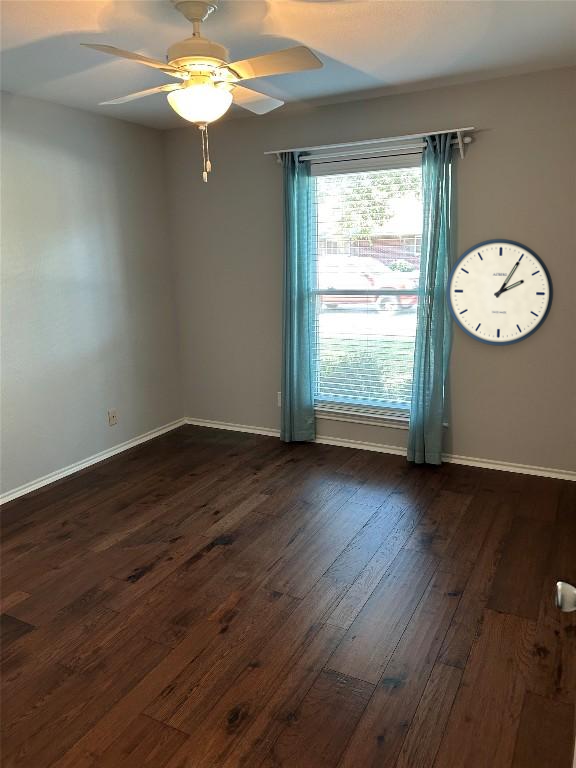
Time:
{"hour": 2, "minute": 5}
